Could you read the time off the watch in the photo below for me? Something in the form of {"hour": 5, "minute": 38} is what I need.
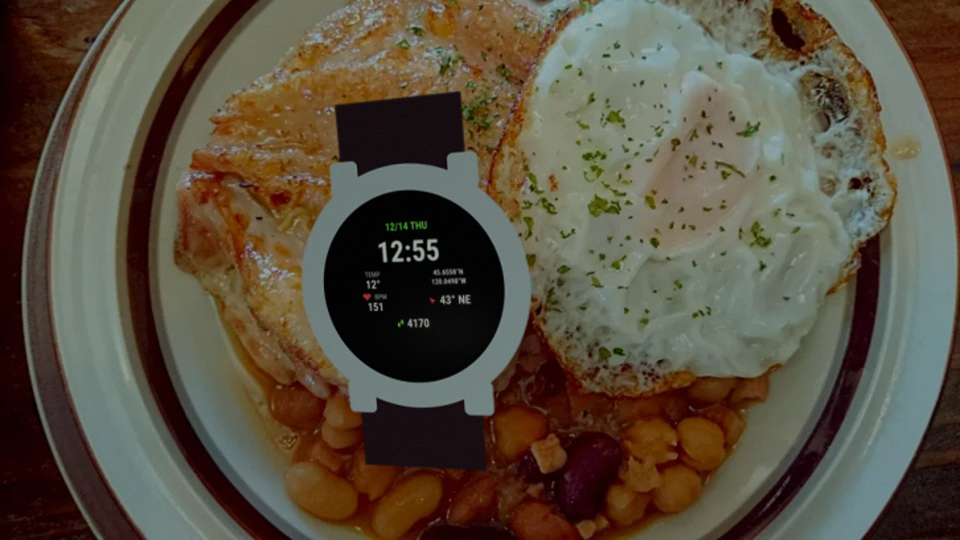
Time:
{"hour": 12, "minute": 55}
